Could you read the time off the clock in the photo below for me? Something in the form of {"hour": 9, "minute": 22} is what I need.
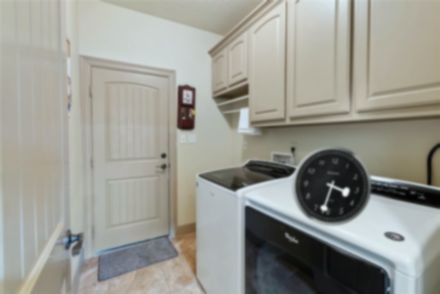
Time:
{"hour": 3, "minute": 32}
